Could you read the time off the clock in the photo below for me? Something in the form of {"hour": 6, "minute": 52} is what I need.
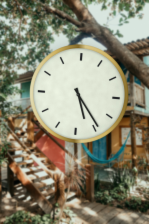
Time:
{"hour": 5, "minute": 24}
